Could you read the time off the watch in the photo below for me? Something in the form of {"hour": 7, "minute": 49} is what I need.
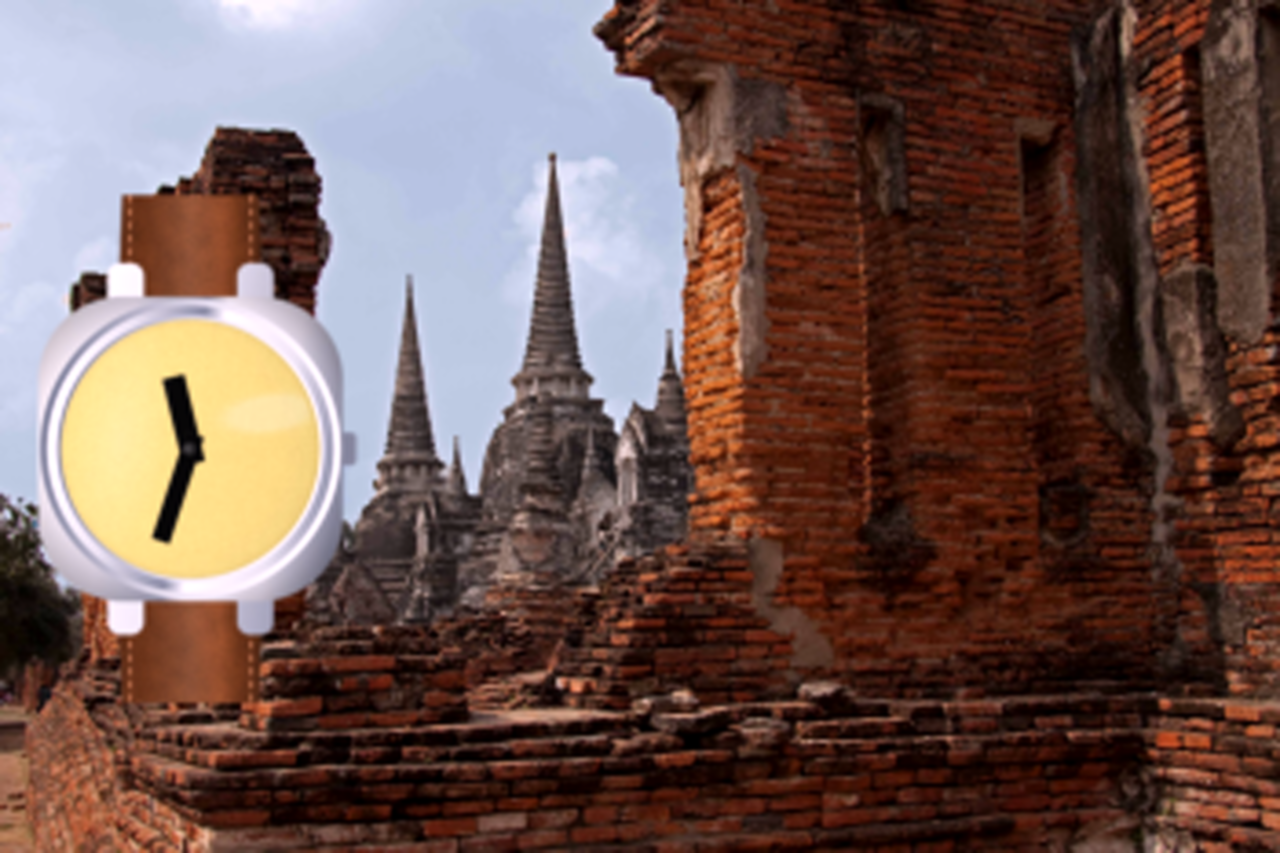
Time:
{"hour": 11, "minute": 33}
